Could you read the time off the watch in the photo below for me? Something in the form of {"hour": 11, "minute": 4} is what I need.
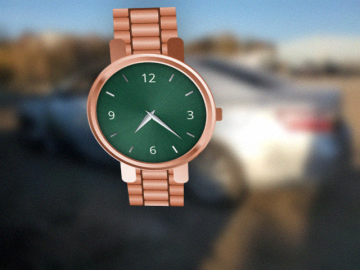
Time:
{"hour": 7, "minute": 22}
